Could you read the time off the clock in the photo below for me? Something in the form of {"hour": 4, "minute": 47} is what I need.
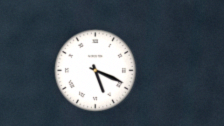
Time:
{"hour": 5, "minute": 19}
